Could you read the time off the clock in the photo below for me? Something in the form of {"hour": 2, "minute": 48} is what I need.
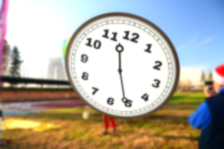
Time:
{"hour": 11, "minute": 26}
